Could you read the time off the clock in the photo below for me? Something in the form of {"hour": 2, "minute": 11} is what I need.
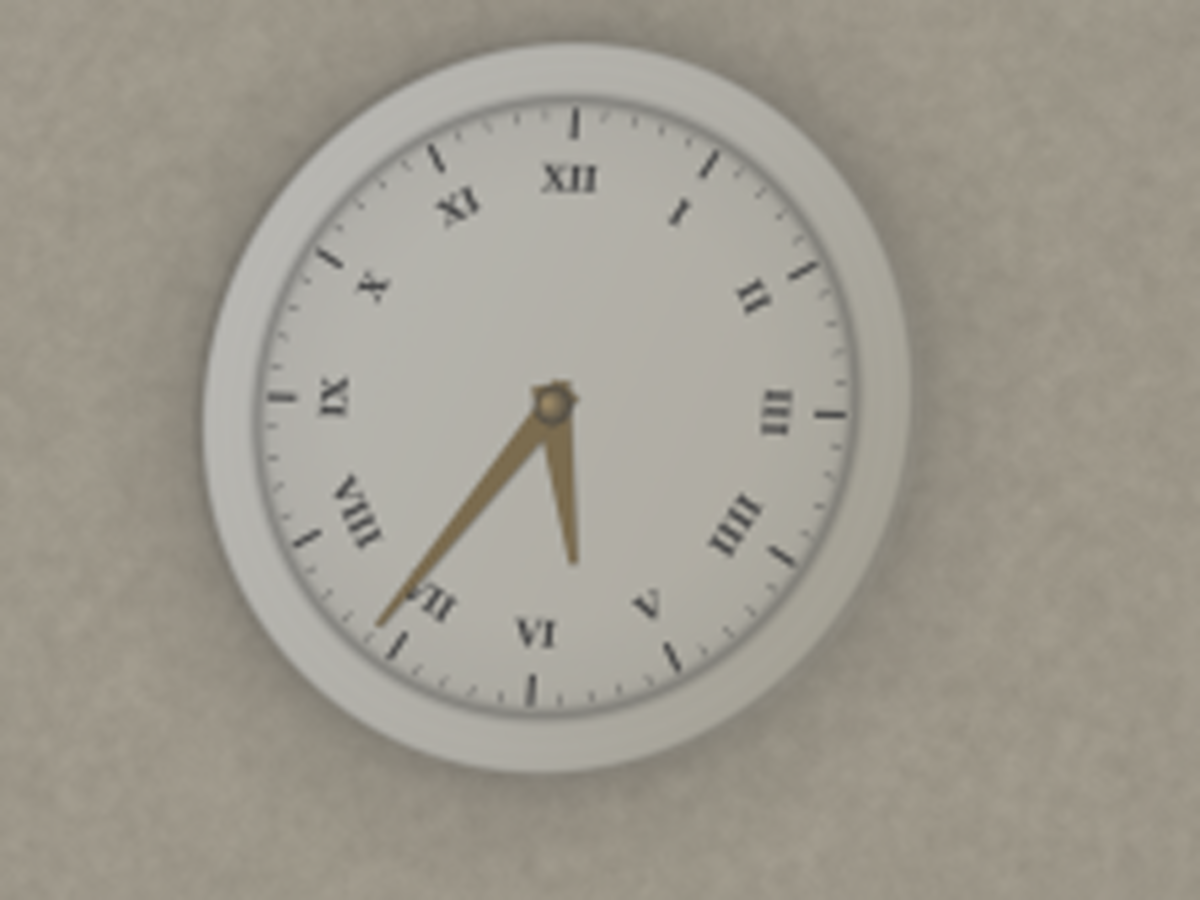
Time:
{"hour": 5, "minute": 36}
